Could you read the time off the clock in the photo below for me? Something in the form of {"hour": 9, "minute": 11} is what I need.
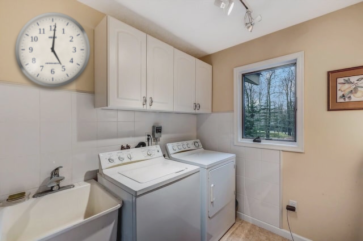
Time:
{"hour": 5, "minute": 1}
